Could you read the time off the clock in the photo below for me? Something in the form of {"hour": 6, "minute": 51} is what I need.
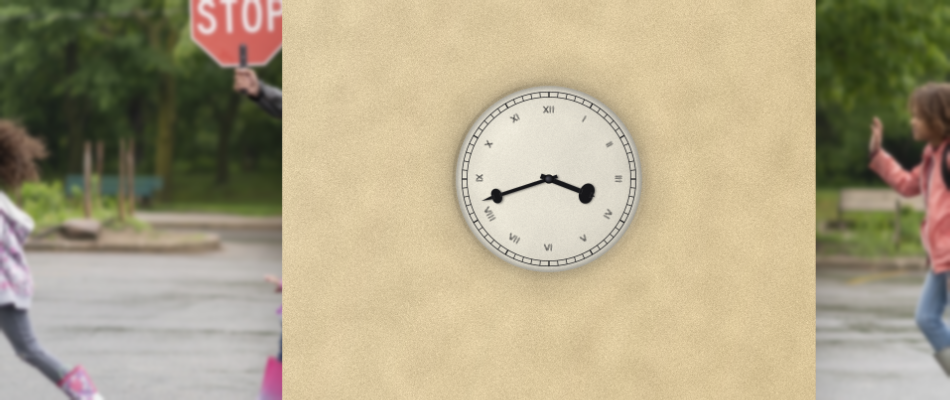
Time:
{"hour": 3, "minute": 42}
